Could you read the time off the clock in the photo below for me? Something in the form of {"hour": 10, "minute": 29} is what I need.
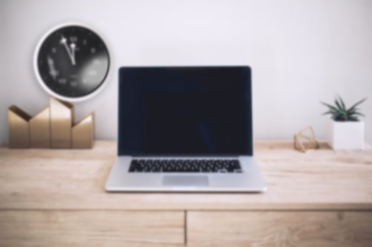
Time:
{"hour": 11, "minute": 56}
